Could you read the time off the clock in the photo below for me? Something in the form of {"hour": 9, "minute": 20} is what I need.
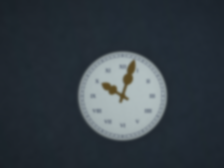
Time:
{"hour": 10, "minute": 3}
